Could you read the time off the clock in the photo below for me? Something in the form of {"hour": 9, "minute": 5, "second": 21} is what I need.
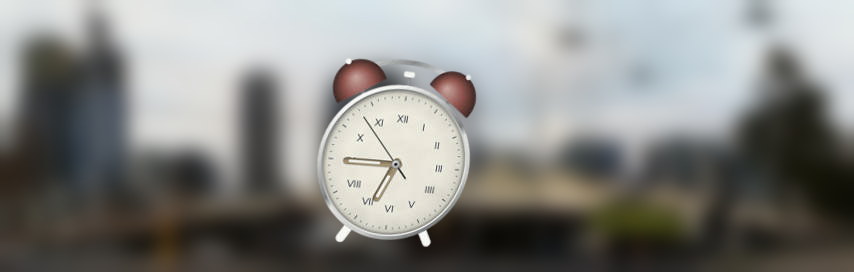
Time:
{"hour": 6, "minute": 44, "second": 53}
